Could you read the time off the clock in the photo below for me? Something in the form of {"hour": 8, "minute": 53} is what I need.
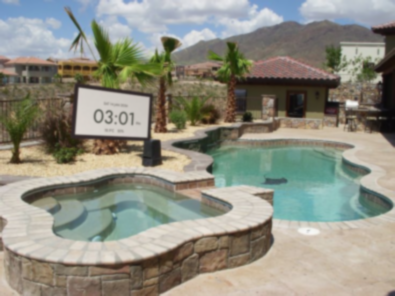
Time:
{"hour": 3, "minute": 1}
